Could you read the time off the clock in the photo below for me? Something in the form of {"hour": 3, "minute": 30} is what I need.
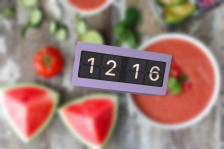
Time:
{"hour": 12, "minute": 16}
